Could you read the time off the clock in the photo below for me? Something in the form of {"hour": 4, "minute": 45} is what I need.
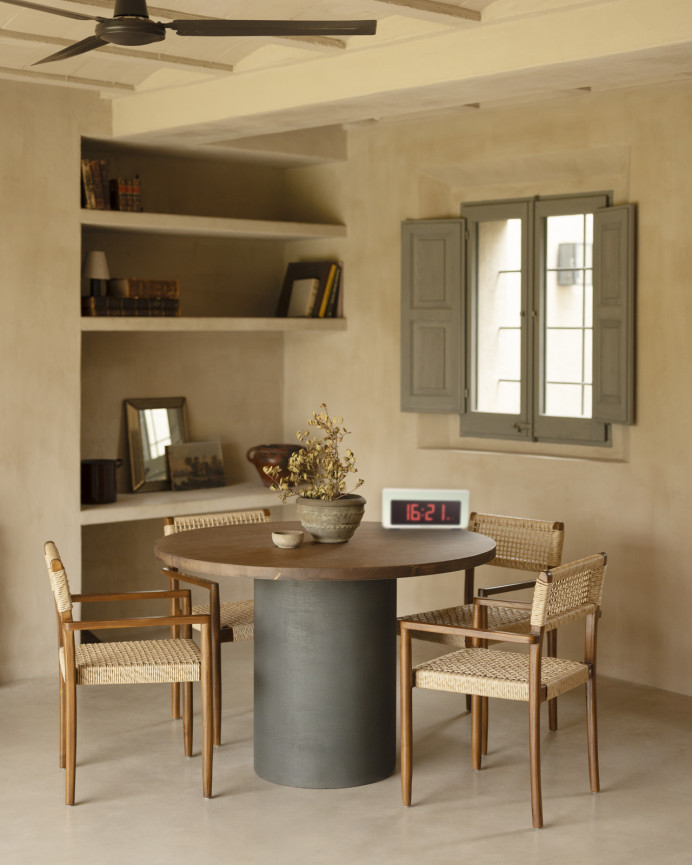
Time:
{"hour": 16, "minute": 21}
